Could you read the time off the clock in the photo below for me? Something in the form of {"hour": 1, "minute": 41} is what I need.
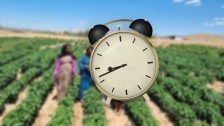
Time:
{"hour": 8, "minute": 42}
